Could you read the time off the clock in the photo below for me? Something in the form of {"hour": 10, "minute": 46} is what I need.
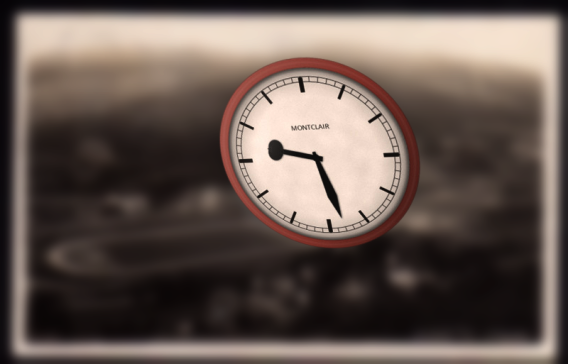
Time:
{"hour": 9, "minute": 28}
